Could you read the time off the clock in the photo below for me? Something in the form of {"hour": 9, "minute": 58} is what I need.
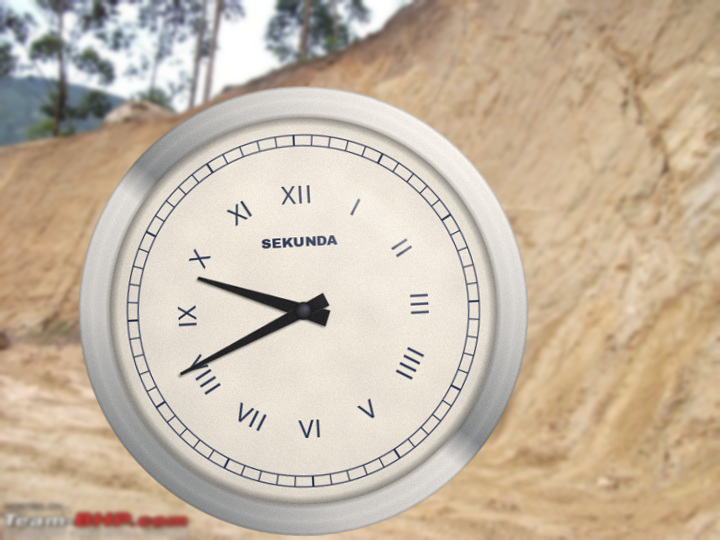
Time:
{"hour": 9, "minute": 41}
